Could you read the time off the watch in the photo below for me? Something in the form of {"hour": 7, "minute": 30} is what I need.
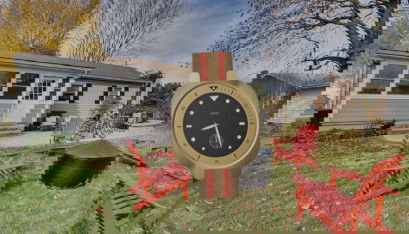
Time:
{"hour": 8, "minute": 28}
